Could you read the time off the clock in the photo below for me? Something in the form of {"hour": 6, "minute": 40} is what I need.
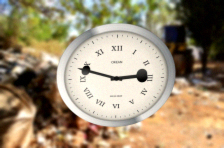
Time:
{"hour": 2, "minute": 48}
